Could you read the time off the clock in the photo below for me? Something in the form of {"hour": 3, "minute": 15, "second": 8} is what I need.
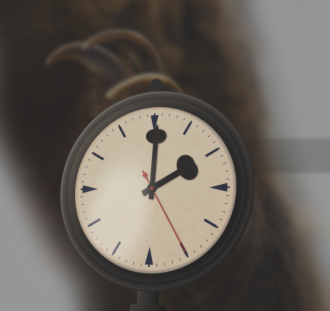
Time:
{"hour": 2, "minute": 0, "second": 25}
